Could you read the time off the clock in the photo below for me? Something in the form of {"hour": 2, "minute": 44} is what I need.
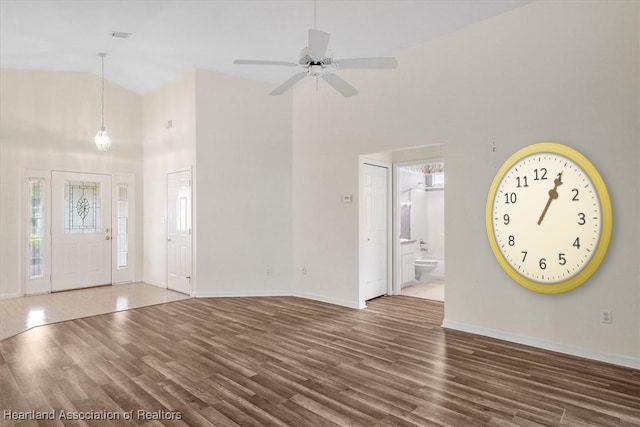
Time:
{"hour": 1, "minute": 5}
